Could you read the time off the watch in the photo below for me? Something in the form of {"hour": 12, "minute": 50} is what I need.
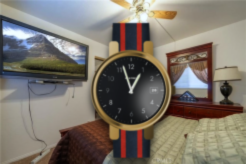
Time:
{"hour": 12, "minute": 57}
